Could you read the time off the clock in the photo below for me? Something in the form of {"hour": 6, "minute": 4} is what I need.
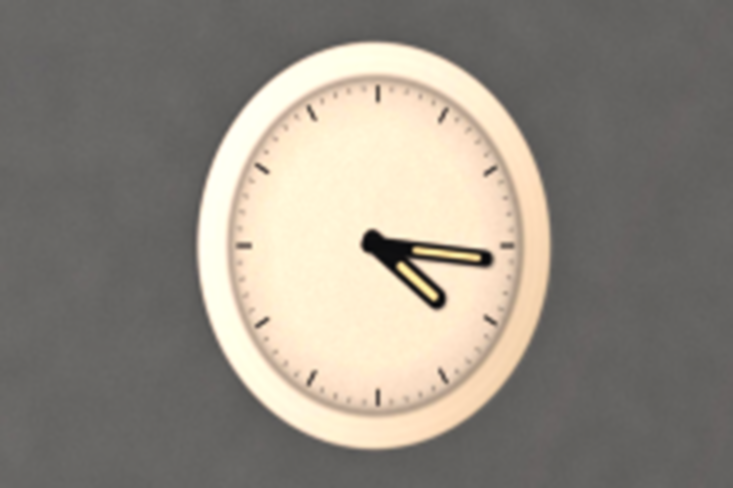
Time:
{"hour": 4, "minute": 16}
